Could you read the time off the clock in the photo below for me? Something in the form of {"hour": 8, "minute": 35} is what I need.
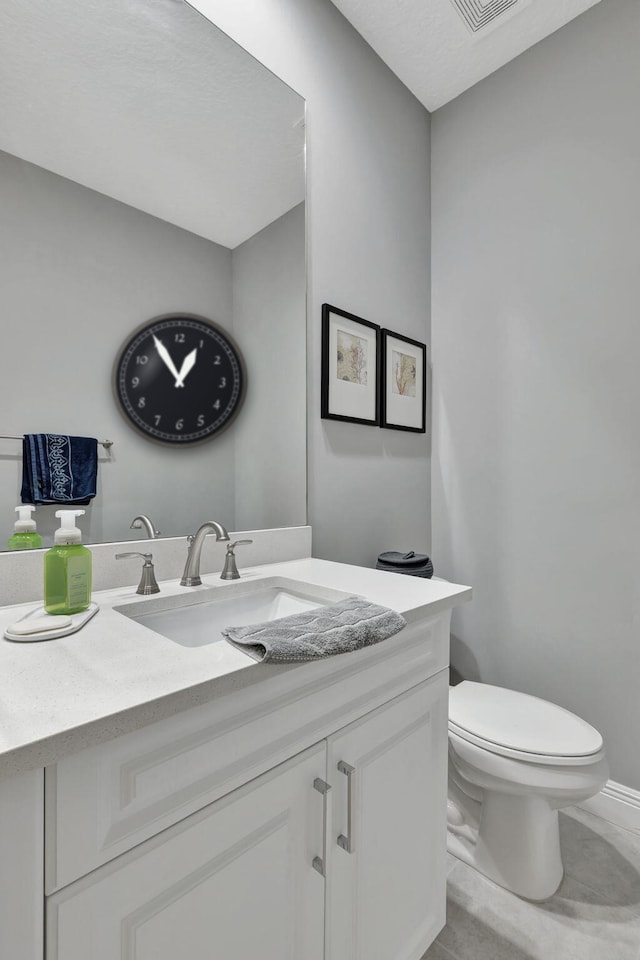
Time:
{"hour": 12, "minute": 55}
